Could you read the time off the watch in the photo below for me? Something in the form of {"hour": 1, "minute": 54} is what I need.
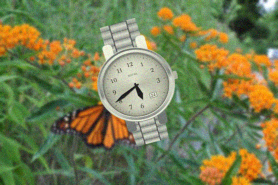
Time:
{"hour": 5, "minute": 41}
